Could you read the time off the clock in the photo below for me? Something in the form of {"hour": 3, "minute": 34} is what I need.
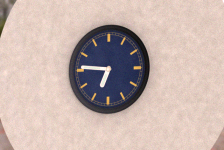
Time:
{"hour": 6, "minute": 46}
